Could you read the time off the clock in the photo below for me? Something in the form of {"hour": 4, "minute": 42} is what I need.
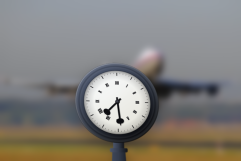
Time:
{"hour": 7, "minute": 29}
